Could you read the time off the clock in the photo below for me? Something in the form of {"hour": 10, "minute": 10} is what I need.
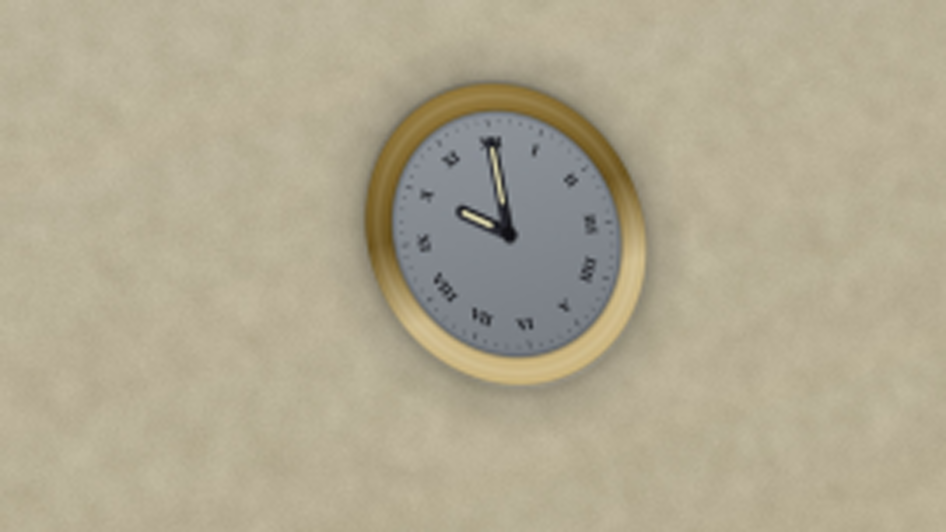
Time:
{"hour": 10, "minute": 0}
